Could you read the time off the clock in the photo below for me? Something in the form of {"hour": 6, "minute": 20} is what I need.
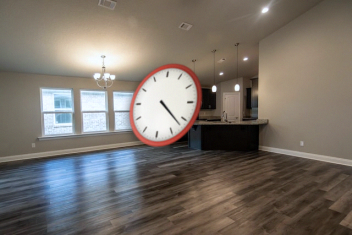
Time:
{"hour": 4, "minute": 22}
